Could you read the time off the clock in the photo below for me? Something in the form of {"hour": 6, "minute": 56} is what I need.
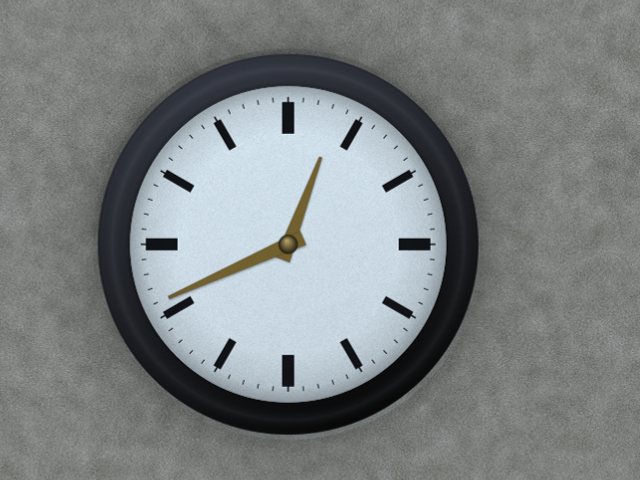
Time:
{"hour": 12, "minute": 41}
